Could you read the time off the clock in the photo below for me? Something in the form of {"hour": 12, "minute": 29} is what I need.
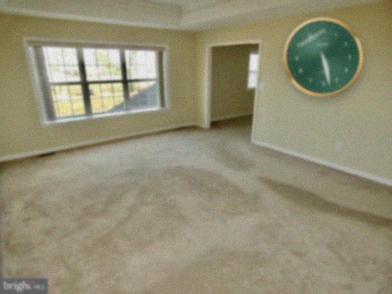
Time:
{"hour": 5, "minute": 28}
